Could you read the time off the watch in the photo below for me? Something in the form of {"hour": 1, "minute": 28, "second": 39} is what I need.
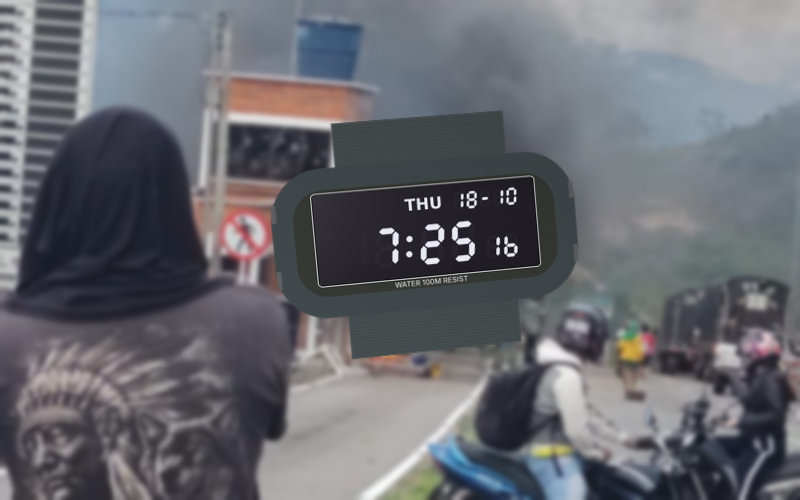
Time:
{"hour": 7, "minute": 25, "second": 16}
